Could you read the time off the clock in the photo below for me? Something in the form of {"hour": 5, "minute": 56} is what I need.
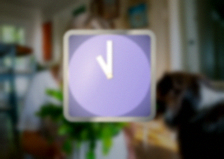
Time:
{"hour": 11, "minute": 0}
